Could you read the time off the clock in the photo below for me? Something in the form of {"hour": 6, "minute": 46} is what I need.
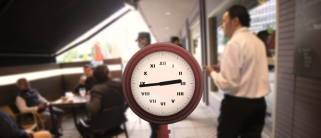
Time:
{"hour": 2, "minute": 44}
